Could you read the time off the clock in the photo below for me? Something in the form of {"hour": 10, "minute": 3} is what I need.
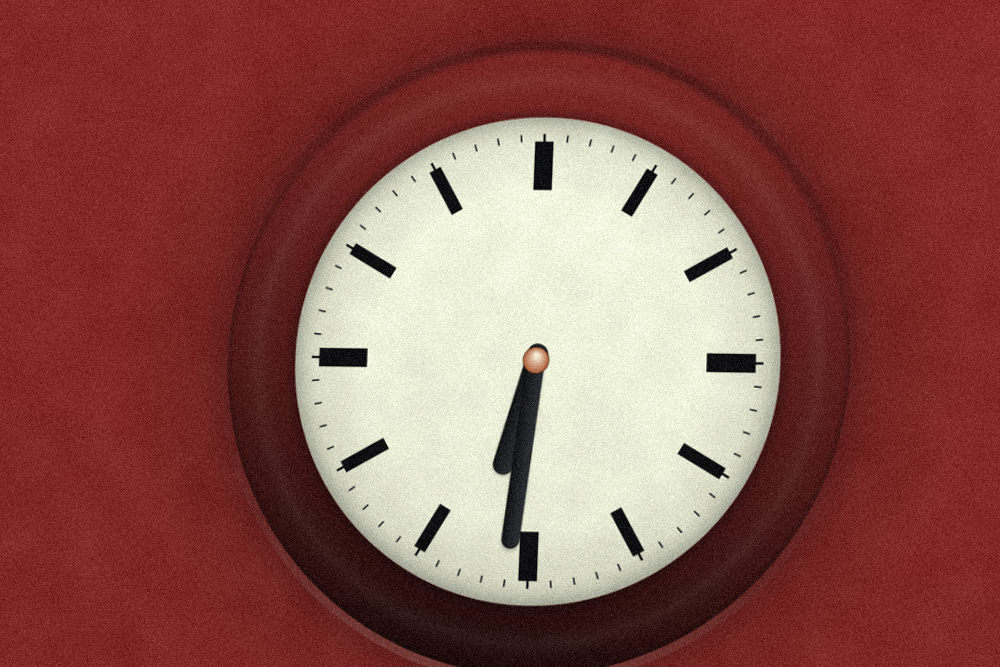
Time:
{"hour": 6, "minute": 31}
